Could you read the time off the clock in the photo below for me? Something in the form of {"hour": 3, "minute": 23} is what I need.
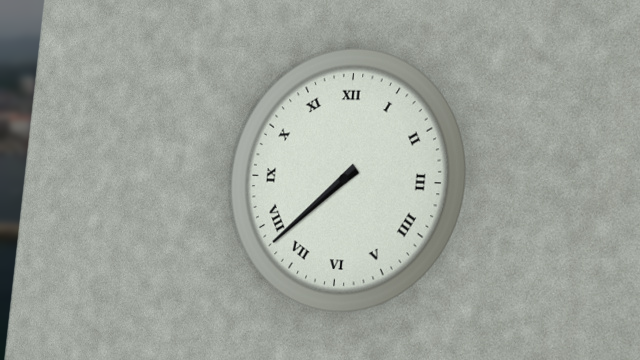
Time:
{"hour": 7, "minute": 38}
